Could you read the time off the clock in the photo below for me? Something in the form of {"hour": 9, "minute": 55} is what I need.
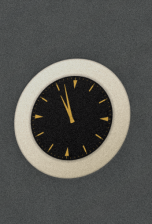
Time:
{"hour": 10, "minute": 57}
